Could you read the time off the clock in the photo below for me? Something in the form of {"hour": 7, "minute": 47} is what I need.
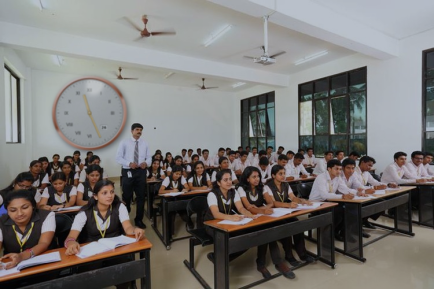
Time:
{"hour": 11, "minute": 26}
